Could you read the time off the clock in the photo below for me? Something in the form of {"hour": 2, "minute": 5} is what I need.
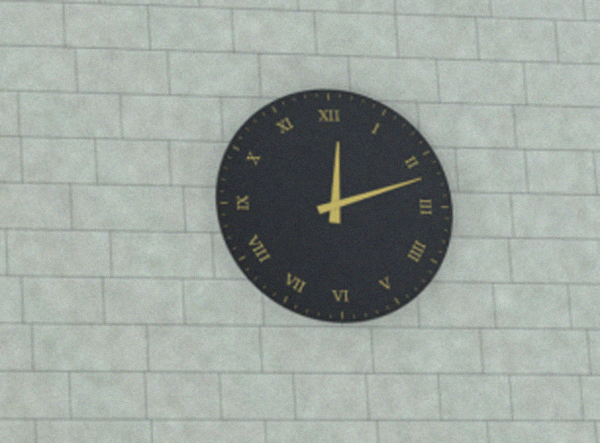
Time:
{"hour": 12, "minute": 12}
